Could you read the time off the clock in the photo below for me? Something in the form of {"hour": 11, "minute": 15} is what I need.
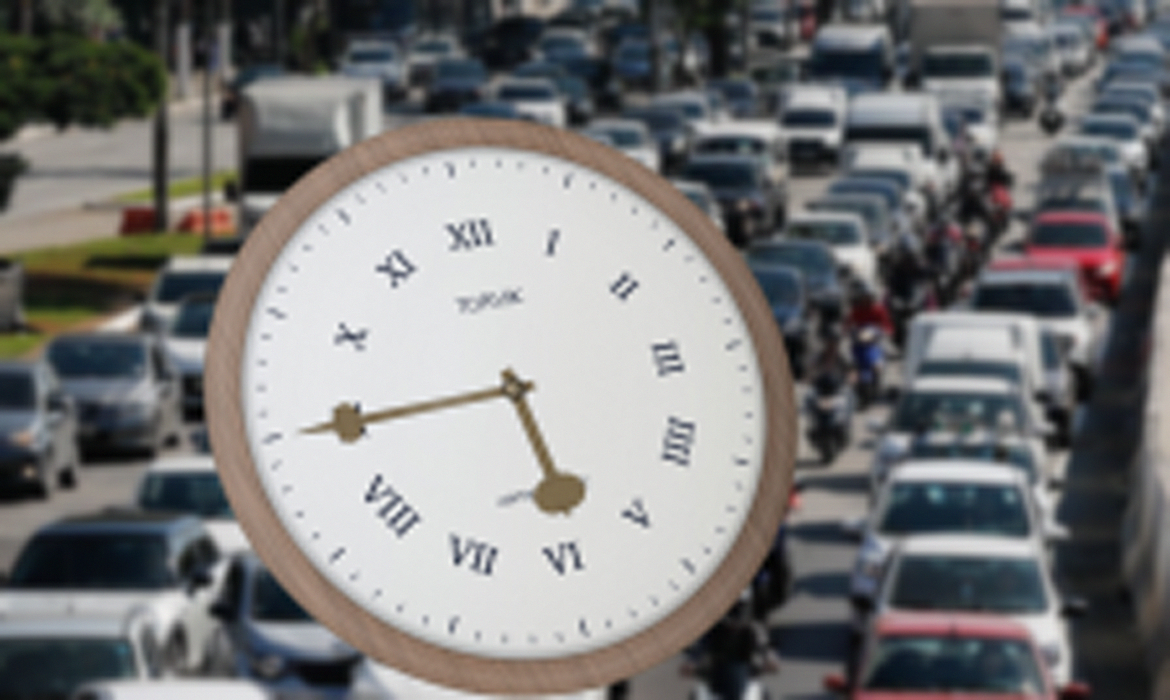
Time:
{"hour": 5, "minute": 45}
